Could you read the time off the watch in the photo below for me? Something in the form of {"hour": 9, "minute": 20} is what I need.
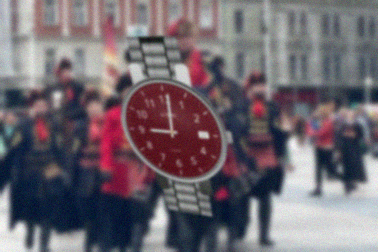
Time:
{"hour": 9, "minute": 1}
